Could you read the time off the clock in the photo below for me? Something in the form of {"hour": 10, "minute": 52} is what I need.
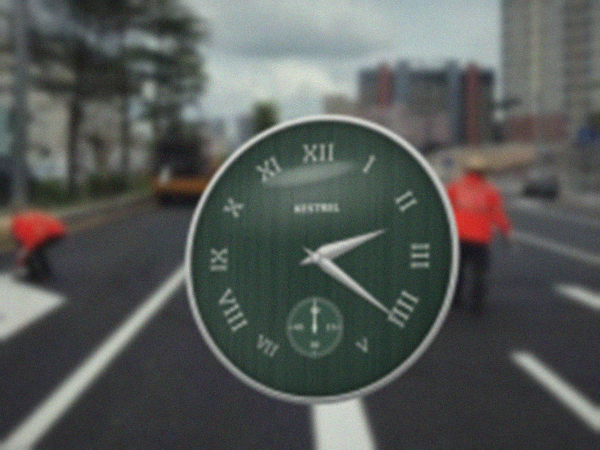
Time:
{"hour": 2, "minute": 21}
